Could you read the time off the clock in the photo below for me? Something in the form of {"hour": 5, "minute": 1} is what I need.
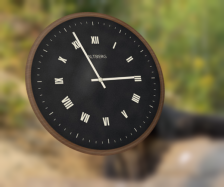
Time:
{"hour": 2, "minute": 56}
